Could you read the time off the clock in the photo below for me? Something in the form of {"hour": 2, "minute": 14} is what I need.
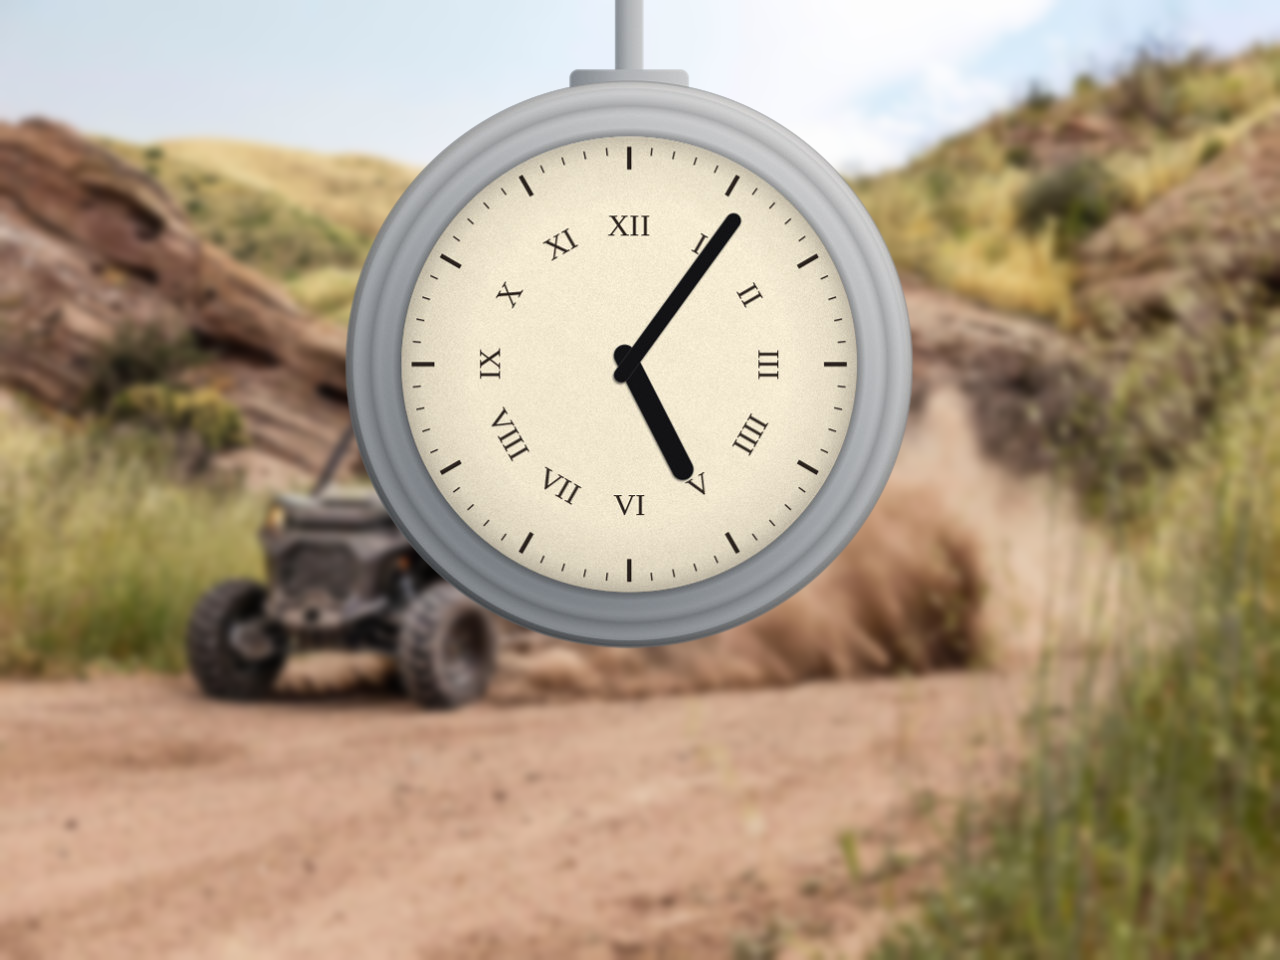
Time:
{"hour": 5, "minute": 6}
